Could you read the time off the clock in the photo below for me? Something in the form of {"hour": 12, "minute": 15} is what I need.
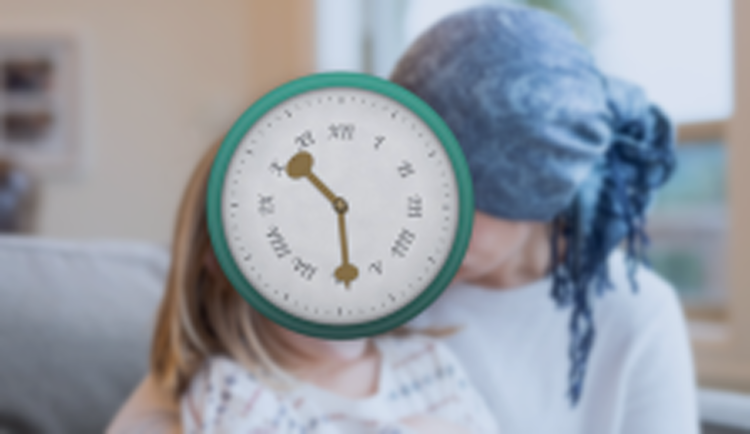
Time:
{"hour": 10, "minute": 29}
